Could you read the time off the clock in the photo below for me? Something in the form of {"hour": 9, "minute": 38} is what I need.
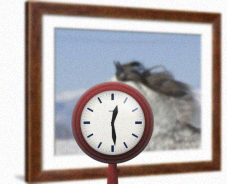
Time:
{"hour": 12, "minute": 29}
